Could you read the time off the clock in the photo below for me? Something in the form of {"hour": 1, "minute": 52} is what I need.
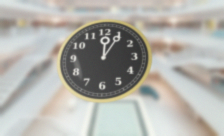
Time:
{"hour": 12, "minute": 5}
